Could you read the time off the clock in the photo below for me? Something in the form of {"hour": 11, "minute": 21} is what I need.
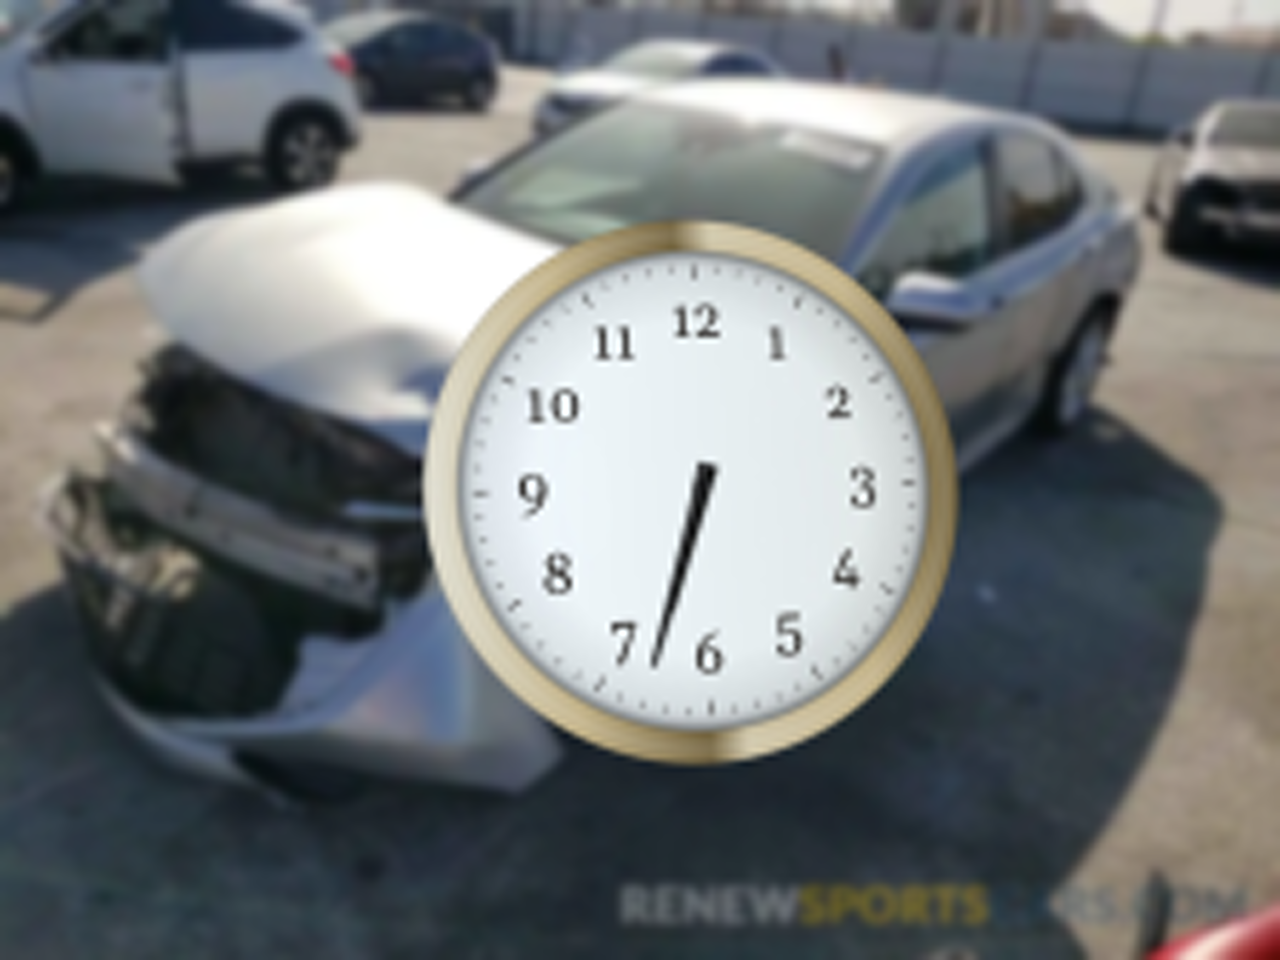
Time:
{"hour": 6, "minute": 33}
